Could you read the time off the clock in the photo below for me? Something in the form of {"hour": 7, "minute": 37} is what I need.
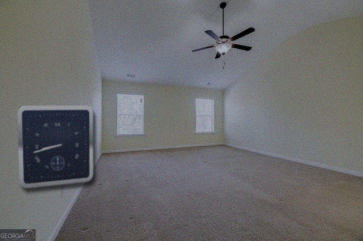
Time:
{"hour": 8, "minute": 43}
